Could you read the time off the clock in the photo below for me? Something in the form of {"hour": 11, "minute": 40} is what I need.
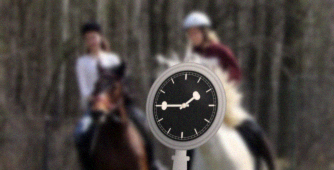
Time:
{"hour": 1, "minute": 45}
